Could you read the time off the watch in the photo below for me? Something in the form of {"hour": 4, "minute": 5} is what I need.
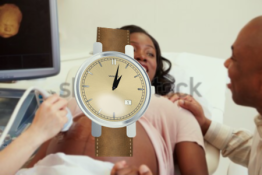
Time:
{"hour": 1, "minute": 2}
